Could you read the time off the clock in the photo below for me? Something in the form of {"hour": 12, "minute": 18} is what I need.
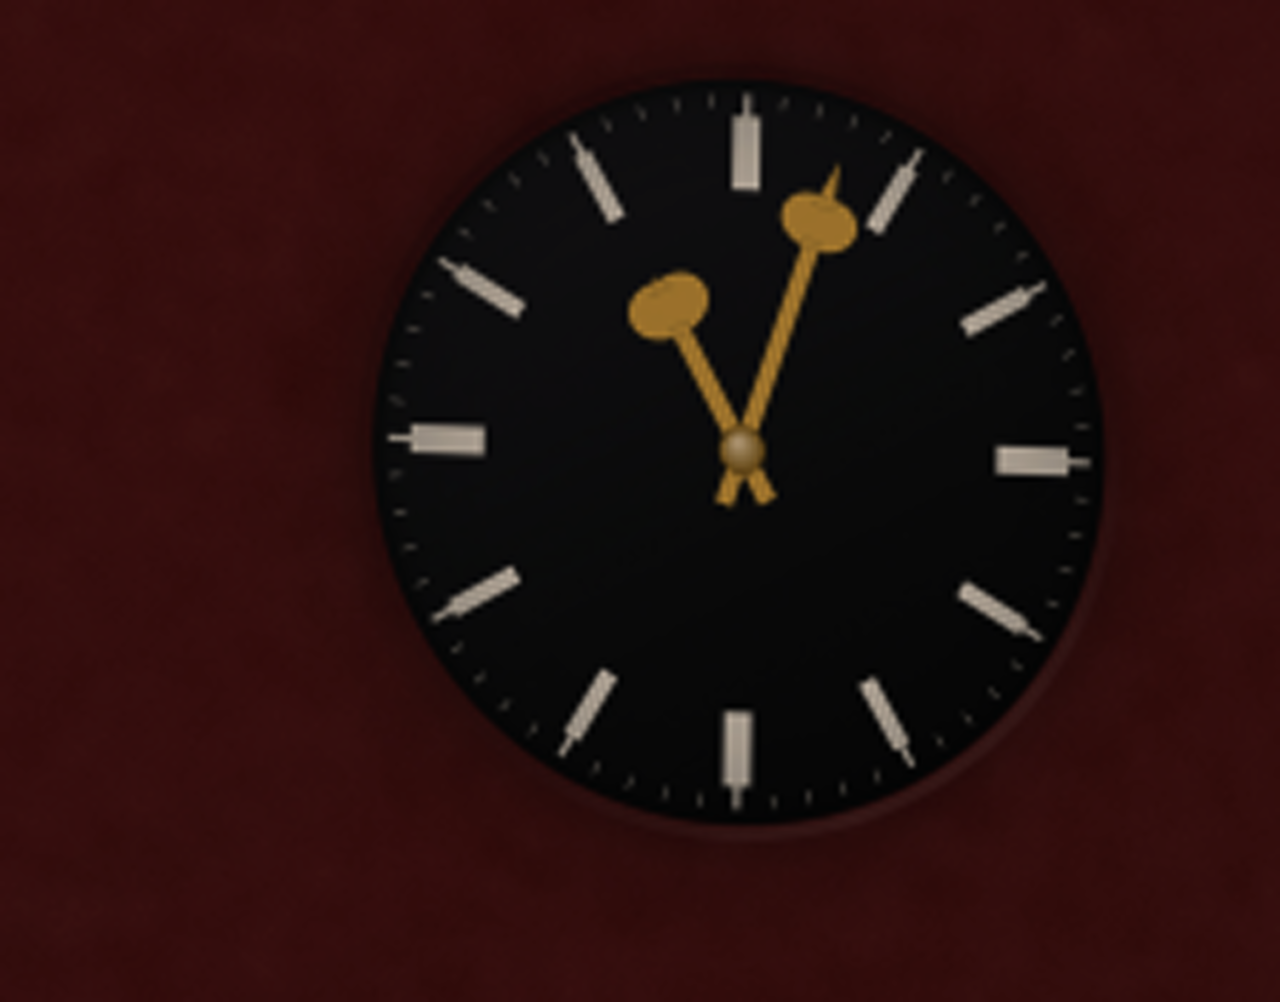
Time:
{"hour": 11, "minute": 3}
